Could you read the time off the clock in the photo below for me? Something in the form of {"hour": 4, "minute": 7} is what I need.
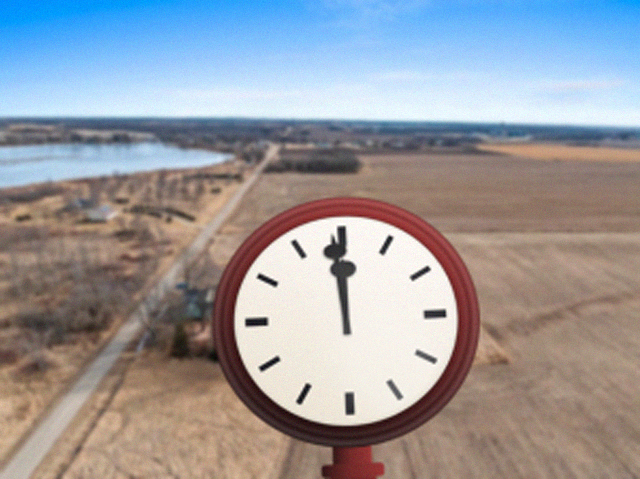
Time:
{"hour": 11, "minute": 59}
